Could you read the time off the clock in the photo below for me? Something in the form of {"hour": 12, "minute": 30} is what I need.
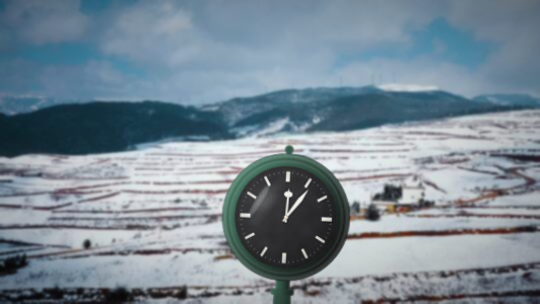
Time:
{"hour": 12, "minute": 6}
